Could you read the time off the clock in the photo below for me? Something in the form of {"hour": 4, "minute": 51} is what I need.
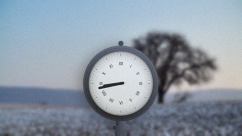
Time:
{"hour": 8, "minute": 43}
